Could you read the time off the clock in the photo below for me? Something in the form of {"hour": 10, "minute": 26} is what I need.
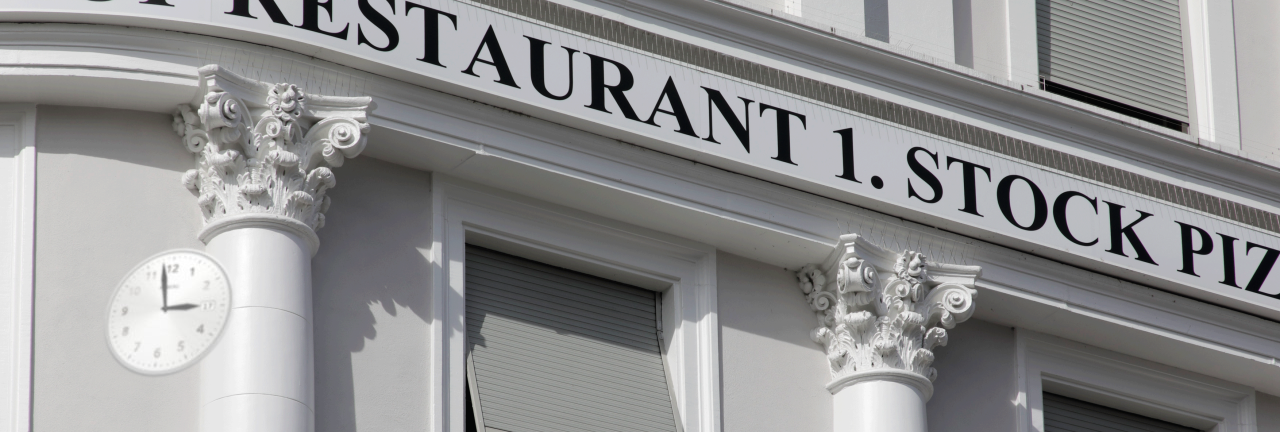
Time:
{"hour": 2, "minute": 58}
